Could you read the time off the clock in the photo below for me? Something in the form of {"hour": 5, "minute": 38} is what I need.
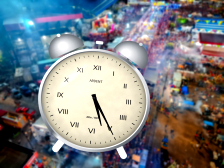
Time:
{"hour": 5, "minute": 25}
